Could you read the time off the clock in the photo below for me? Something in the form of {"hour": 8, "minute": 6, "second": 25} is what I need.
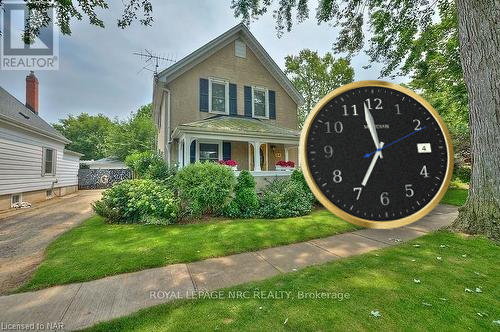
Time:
{"hour": 6, "minute": 58, "second": 11}
